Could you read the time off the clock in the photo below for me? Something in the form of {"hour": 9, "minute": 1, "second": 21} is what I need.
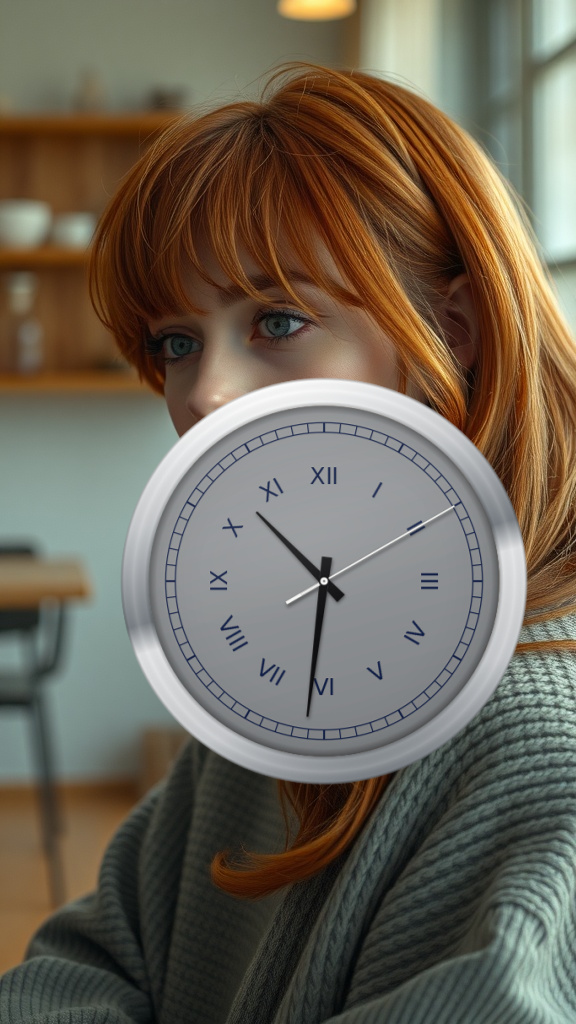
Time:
{"hour": 10, "minute": 31, "second": 10}
